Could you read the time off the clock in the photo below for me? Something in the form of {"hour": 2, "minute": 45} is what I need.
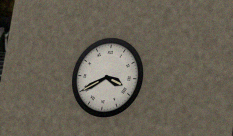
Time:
{"hour": 3, "minute": 40}
